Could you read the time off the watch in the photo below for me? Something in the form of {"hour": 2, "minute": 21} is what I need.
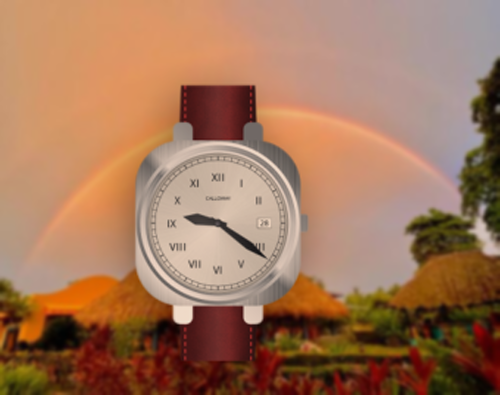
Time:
{"hour": 9, "minute": 21}
